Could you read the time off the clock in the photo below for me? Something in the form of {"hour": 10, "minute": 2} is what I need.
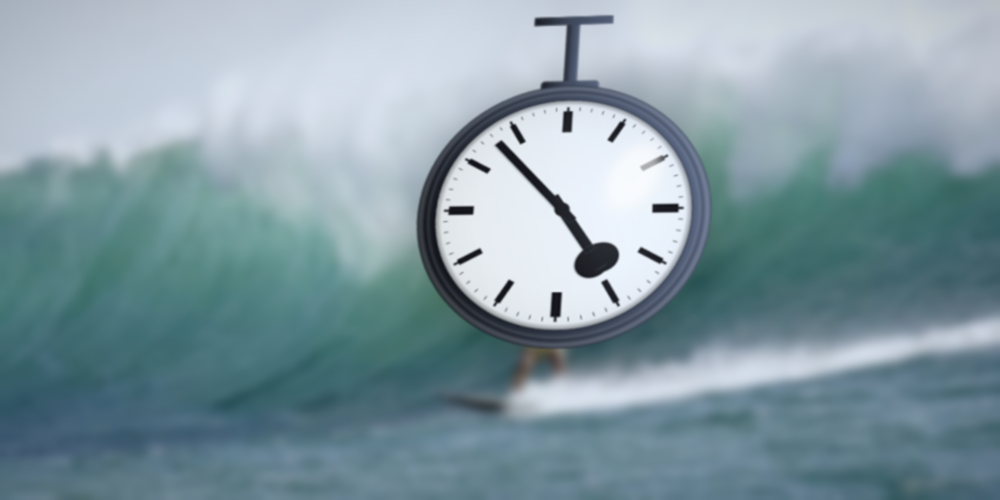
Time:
{"hour": 4, "minute": 53}
